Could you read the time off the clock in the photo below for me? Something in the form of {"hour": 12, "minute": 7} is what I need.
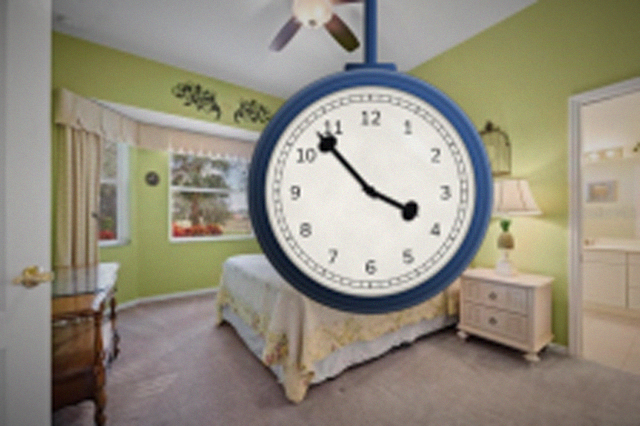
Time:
{"hour": 3, "minute": 53}
